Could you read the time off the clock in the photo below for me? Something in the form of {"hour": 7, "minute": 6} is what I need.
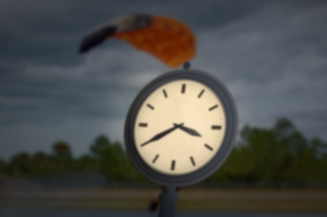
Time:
{"hour": 3, "minute": 40}
